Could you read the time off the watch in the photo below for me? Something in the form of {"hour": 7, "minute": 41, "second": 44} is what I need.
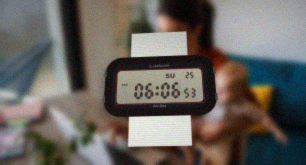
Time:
{"hour": 6, "minute": 6, "second": 53}
